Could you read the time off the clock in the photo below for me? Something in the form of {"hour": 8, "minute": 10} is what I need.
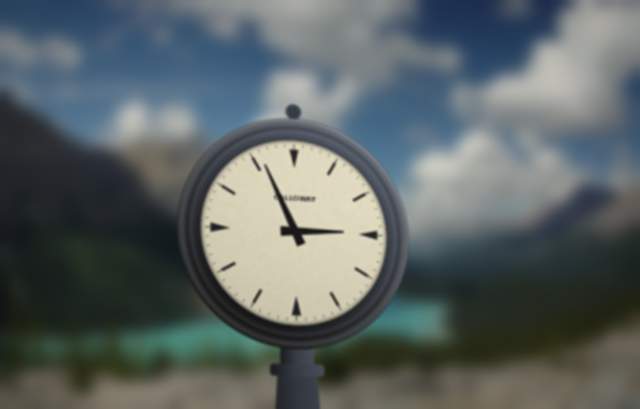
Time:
{"hour": 2, "minute": 56}
